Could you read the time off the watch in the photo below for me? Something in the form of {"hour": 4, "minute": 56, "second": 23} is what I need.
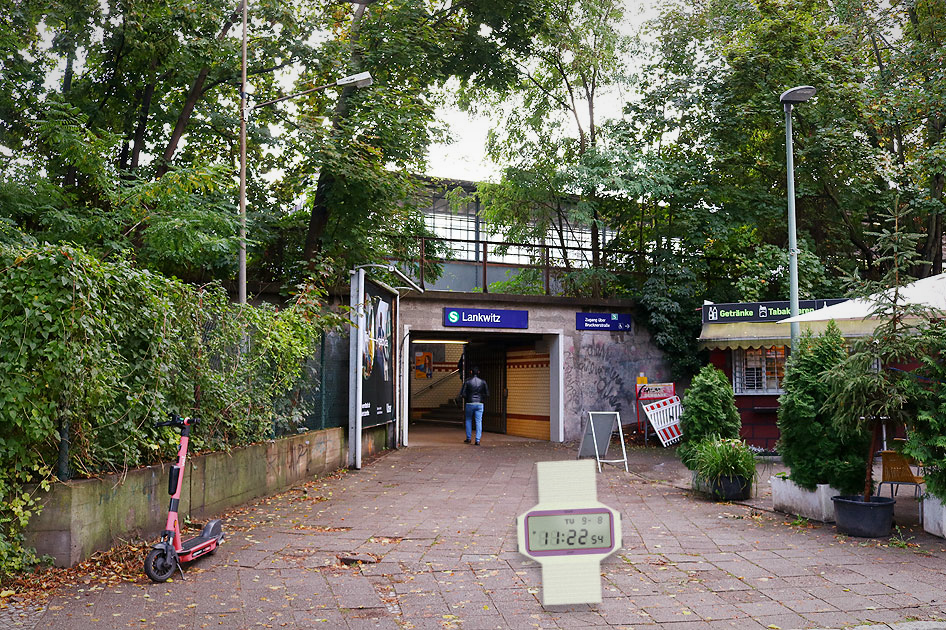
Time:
{"hour": 11, "minute": 22, "second": 54}
